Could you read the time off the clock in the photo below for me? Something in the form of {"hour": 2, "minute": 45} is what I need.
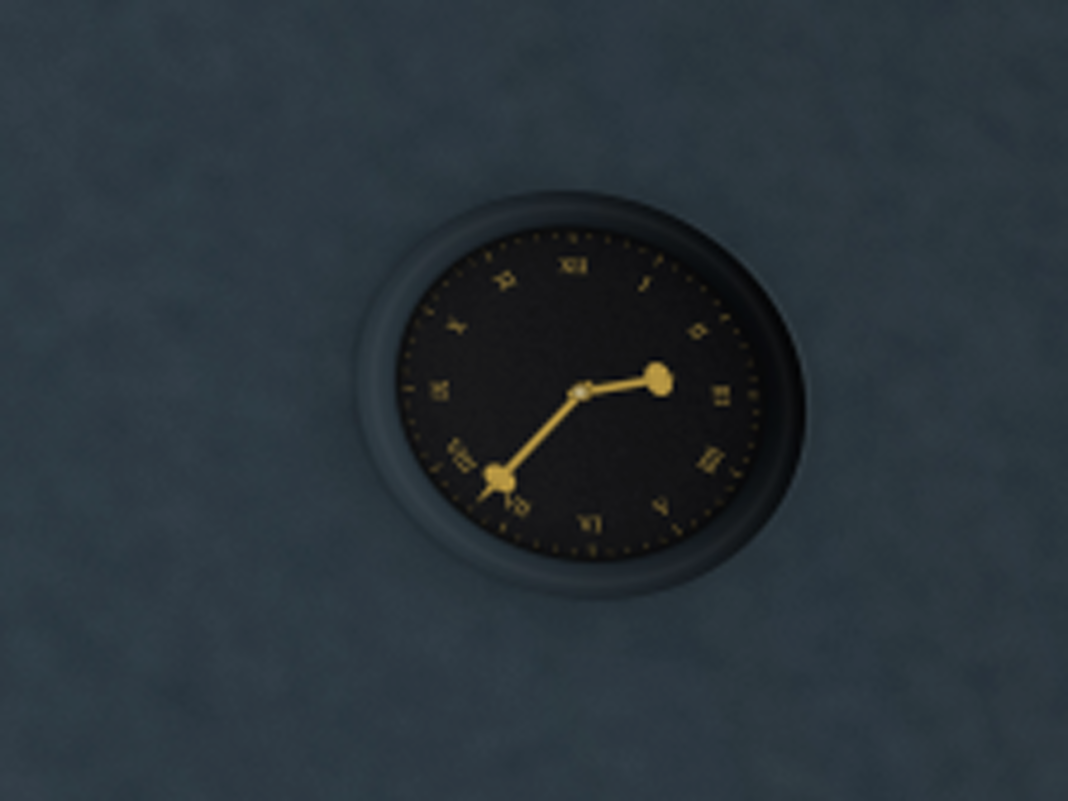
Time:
{"hour": 2, "minute": 37}
